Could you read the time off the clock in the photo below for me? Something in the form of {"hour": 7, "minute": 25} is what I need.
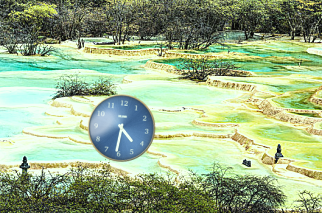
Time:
{"hour": 4, "minute": 31}
